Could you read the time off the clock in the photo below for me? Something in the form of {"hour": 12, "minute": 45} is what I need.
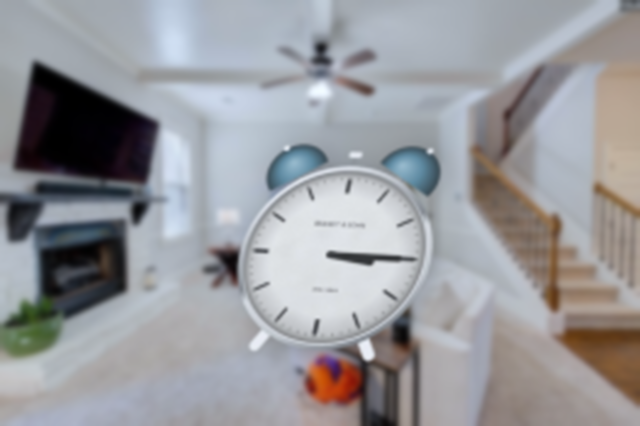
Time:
{"hour": 3, "minute": 15}
